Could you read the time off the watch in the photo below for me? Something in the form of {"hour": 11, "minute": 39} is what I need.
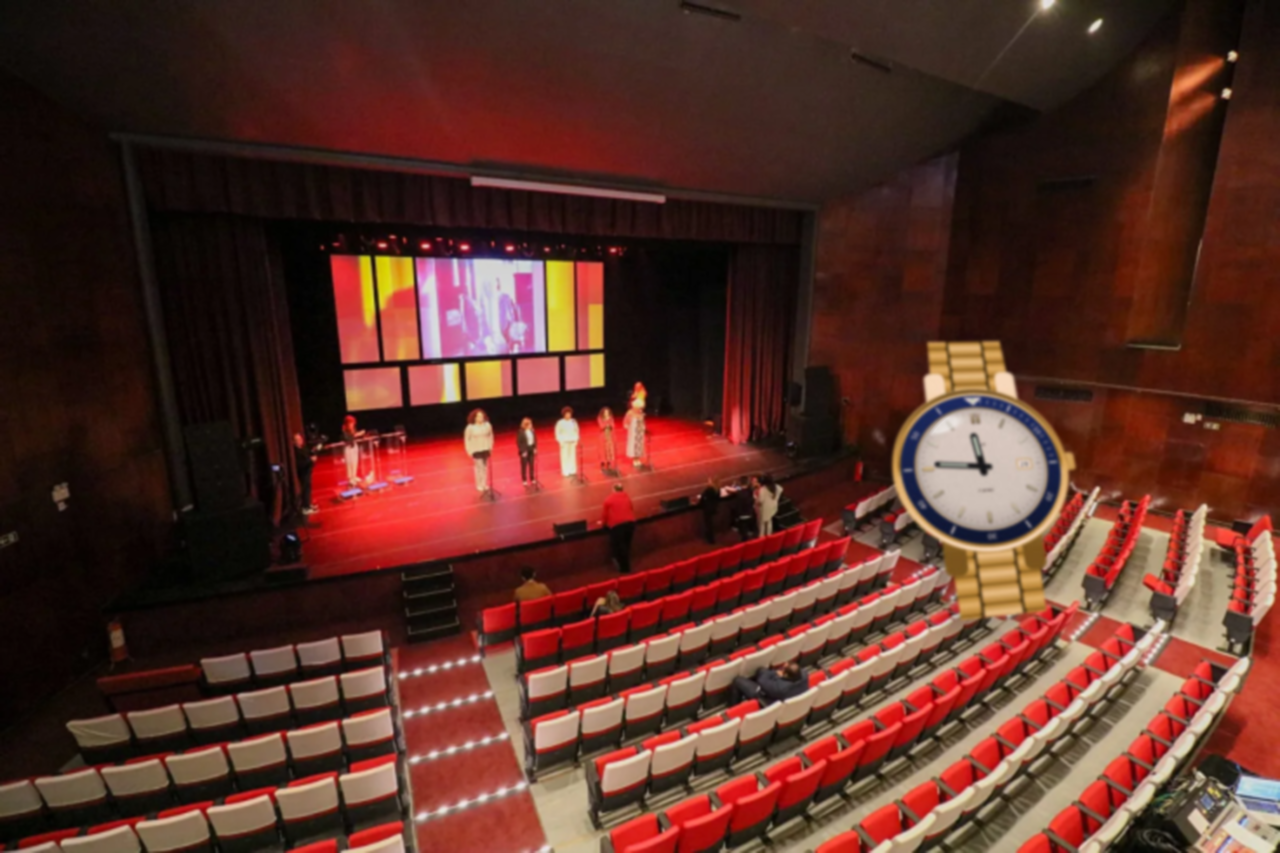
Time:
{"hour": 11, "minute": 46}
